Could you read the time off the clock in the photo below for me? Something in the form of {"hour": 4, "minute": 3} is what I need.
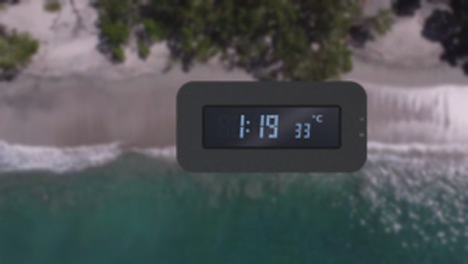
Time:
{"hour": 1, "minute": 19}
